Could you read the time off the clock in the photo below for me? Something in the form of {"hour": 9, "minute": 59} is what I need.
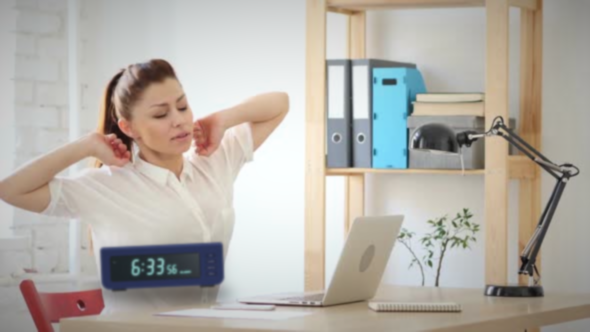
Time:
{"hour": 6, "minute": 33}
